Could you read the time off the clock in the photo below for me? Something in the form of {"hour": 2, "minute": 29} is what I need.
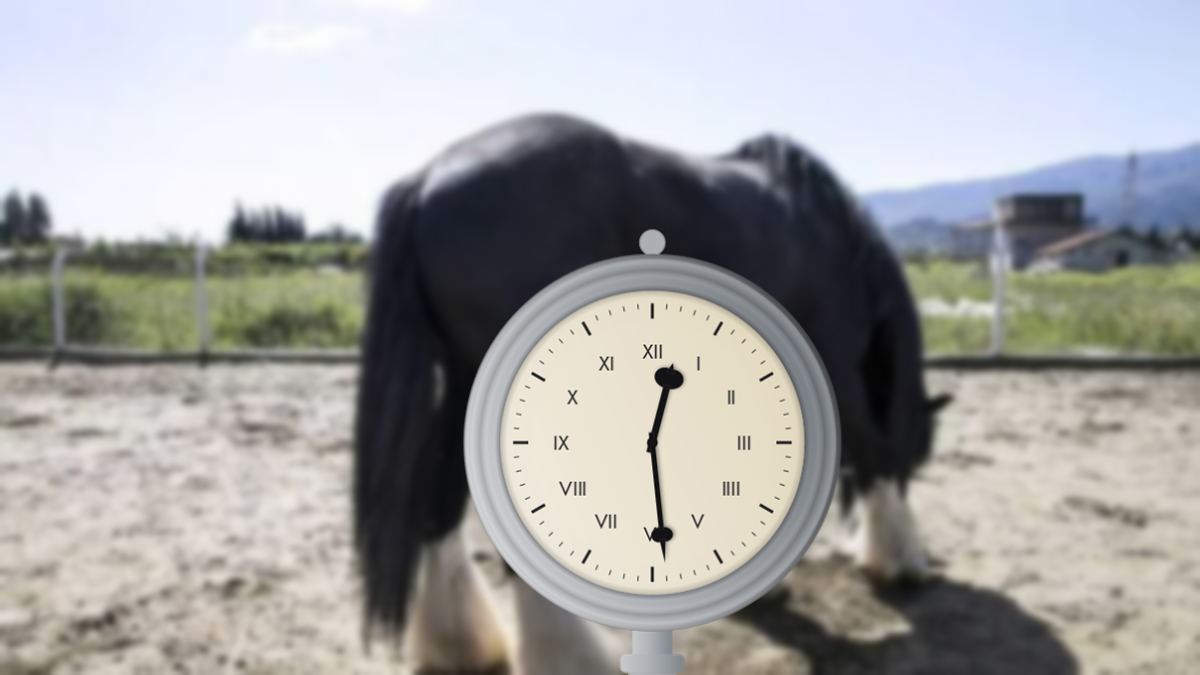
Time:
{"hour": 12, "minute": 29}
